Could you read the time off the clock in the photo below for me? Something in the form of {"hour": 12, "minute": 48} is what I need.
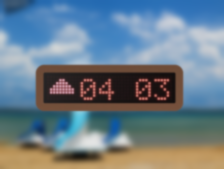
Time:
{"hour": 4, "minute": 3}
